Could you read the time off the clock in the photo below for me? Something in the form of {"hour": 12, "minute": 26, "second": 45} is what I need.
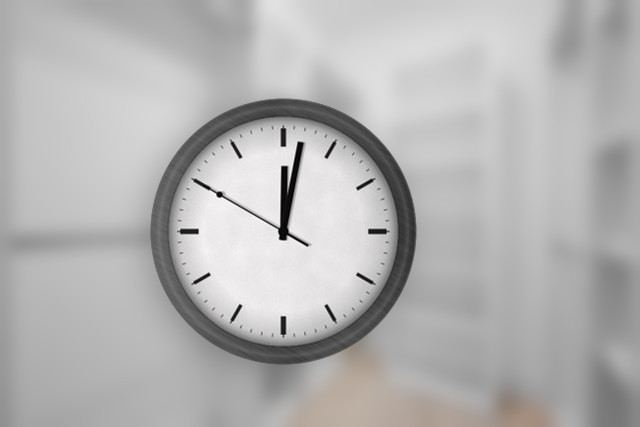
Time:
{"hour": 12, "minute": 1, "second": 50}
